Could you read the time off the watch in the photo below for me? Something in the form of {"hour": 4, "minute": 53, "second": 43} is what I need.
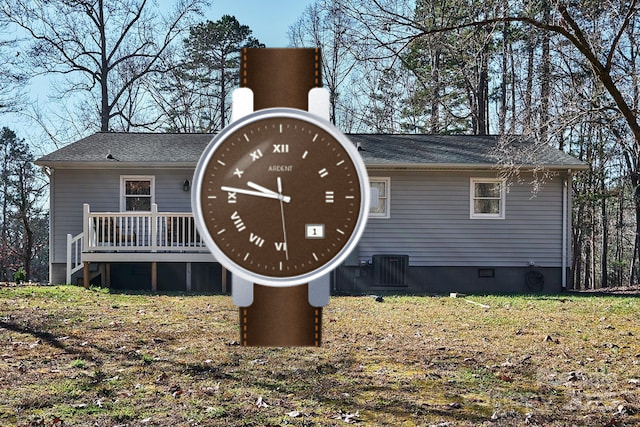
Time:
{"hour": 9, "minute": 46, "second": 29}
